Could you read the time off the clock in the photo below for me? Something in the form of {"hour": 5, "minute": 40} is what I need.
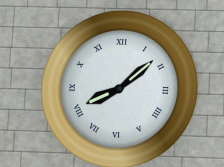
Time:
{"hour": 8, "minute": 8}
